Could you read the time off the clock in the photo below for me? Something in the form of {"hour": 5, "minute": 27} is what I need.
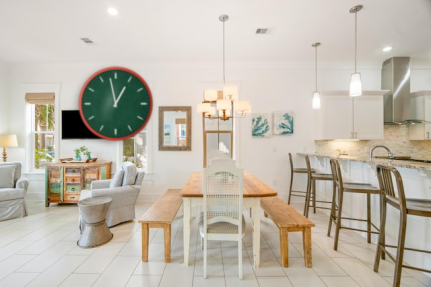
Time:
{"hour": 12, "minute": 58}
